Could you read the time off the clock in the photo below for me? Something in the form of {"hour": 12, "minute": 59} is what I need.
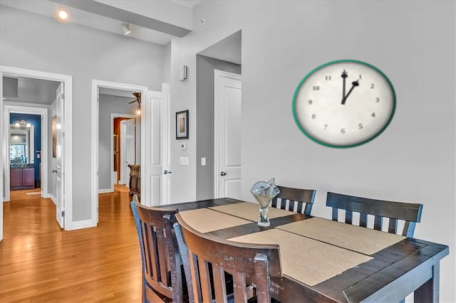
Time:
{"hour": 1, "minute": 0}
